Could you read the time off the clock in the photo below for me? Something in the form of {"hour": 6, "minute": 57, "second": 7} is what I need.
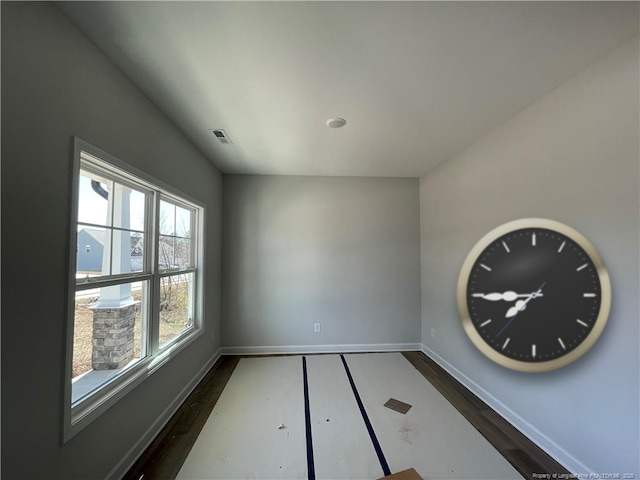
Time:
{"hour": 7, "minute": 44, "second": 37}
